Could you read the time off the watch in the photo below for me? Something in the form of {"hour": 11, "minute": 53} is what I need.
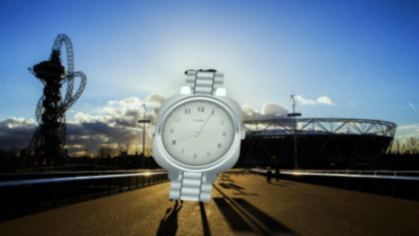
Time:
{"hour": 8, "minute": 4}
